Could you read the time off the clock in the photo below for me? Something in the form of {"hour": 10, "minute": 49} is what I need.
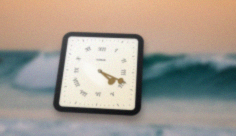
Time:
{"hour": 4, "minute": 19}
